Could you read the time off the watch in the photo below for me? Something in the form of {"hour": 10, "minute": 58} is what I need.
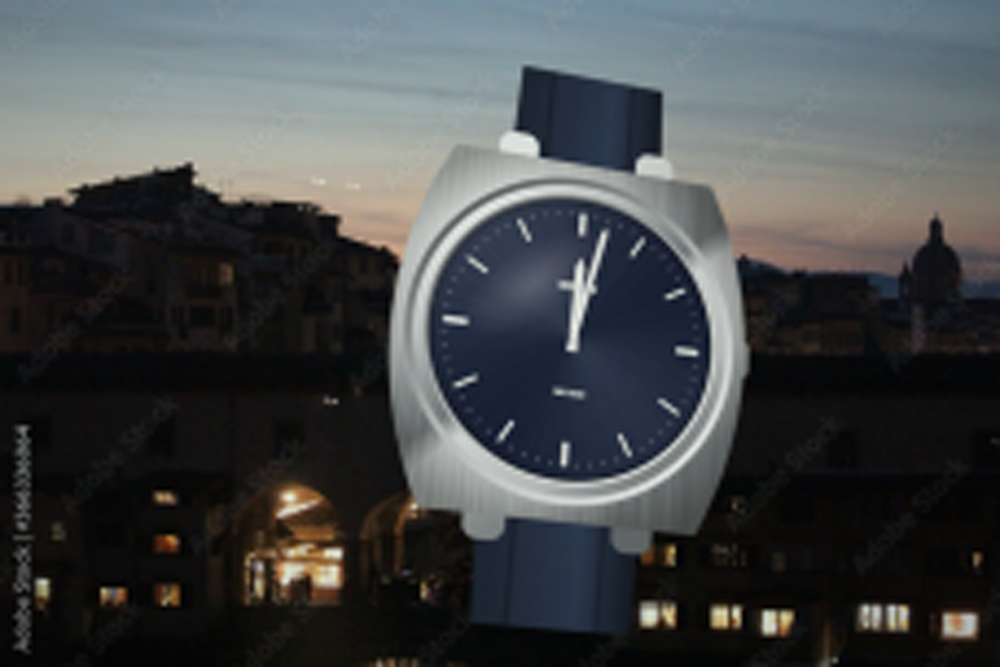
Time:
{"hour": 12, "minute": 2}
